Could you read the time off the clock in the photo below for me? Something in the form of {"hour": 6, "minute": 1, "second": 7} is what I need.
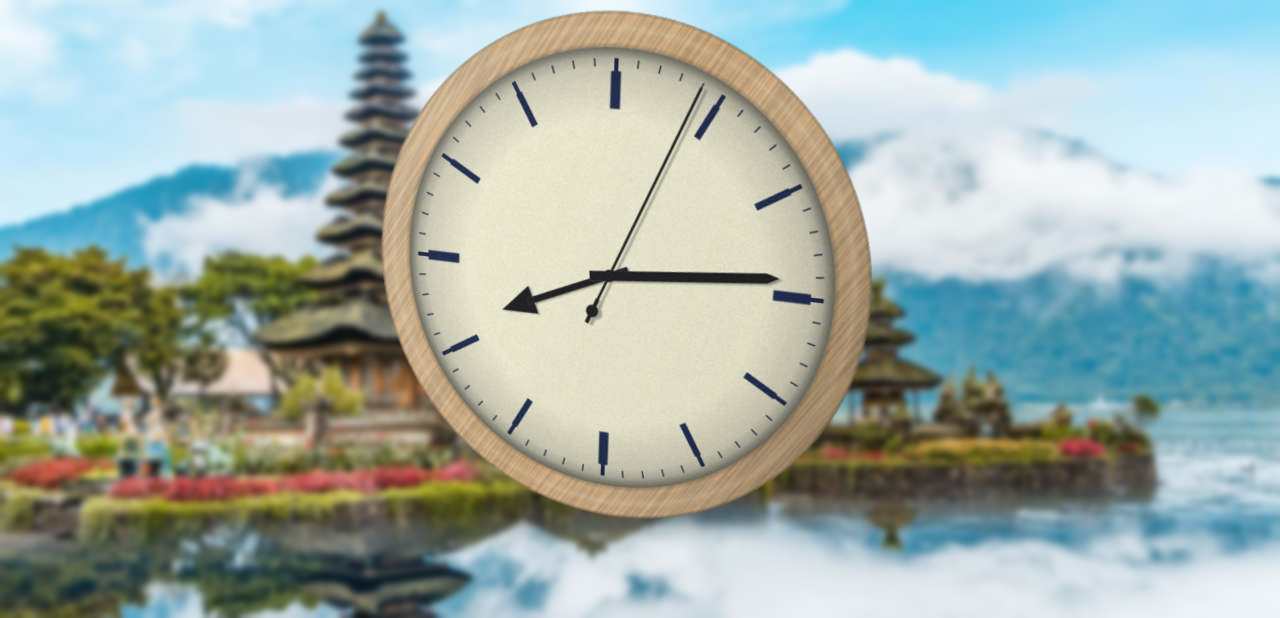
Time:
{"hour": 8, "minute": 14, "second": 4}
